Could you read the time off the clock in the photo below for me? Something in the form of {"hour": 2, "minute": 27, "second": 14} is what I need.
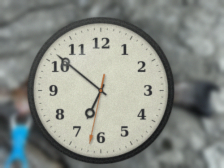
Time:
{"hour": 6, "minute": 51, "second": 32}
